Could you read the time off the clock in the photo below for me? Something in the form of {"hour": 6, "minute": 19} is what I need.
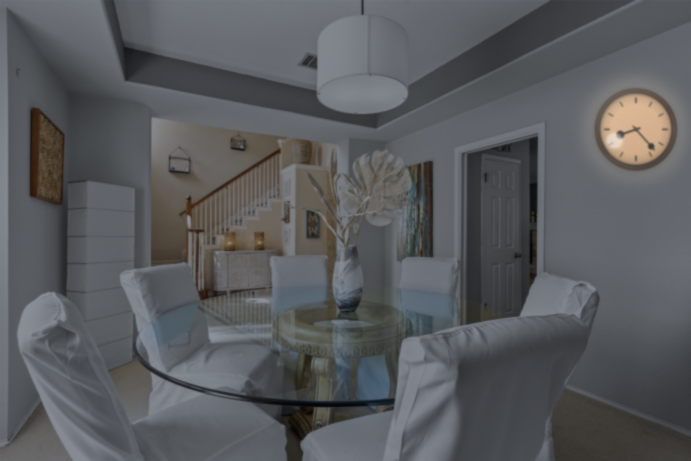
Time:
{"hour": 8, "minute": 23}
